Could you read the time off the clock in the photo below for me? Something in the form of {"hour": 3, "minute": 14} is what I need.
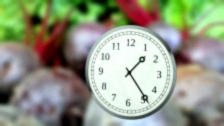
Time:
{"hour": 1, "minute": 24}
